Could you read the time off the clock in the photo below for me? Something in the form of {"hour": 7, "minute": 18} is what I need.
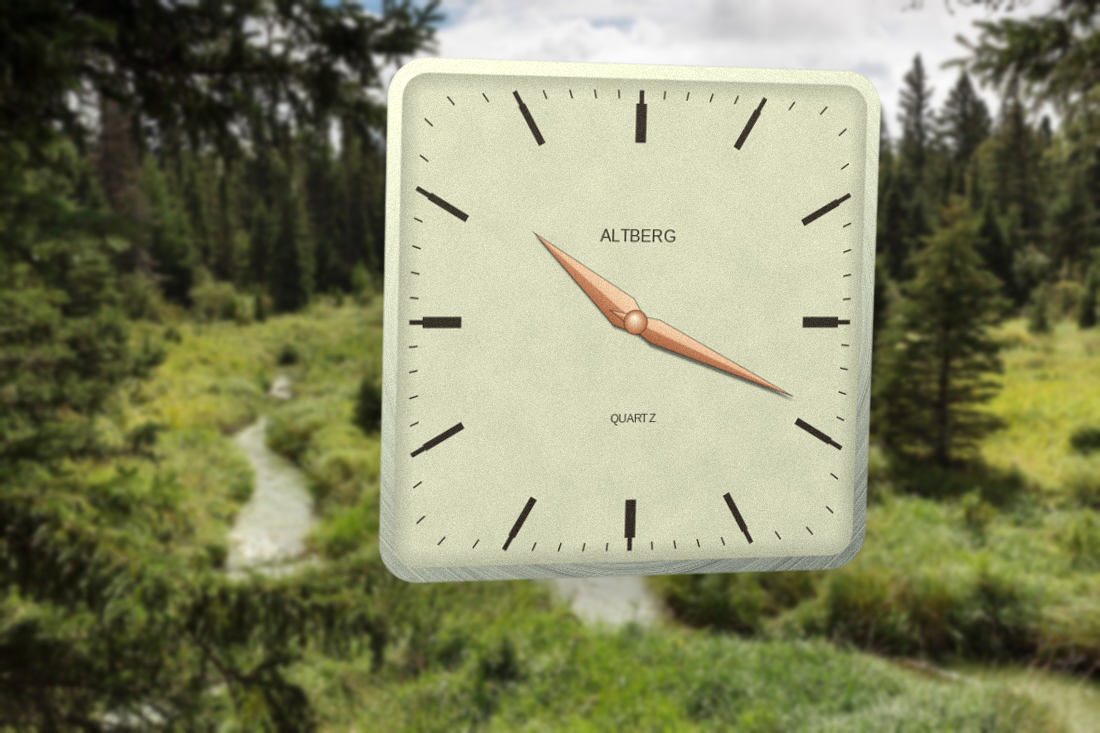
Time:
{"hour": 10, "minute": 19}
